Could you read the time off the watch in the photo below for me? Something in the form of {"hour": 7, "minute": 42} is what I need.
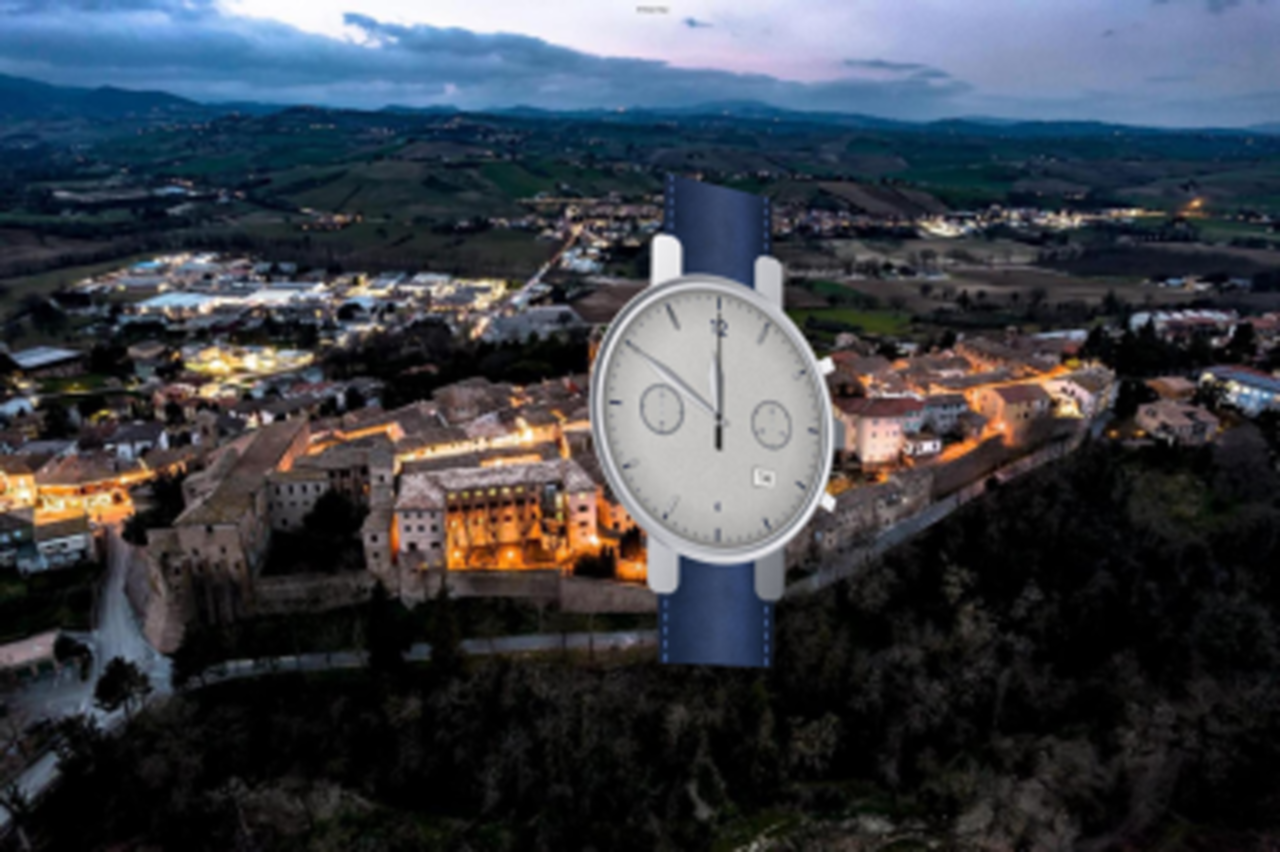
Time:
{"hour": 11, "minute": 50}
